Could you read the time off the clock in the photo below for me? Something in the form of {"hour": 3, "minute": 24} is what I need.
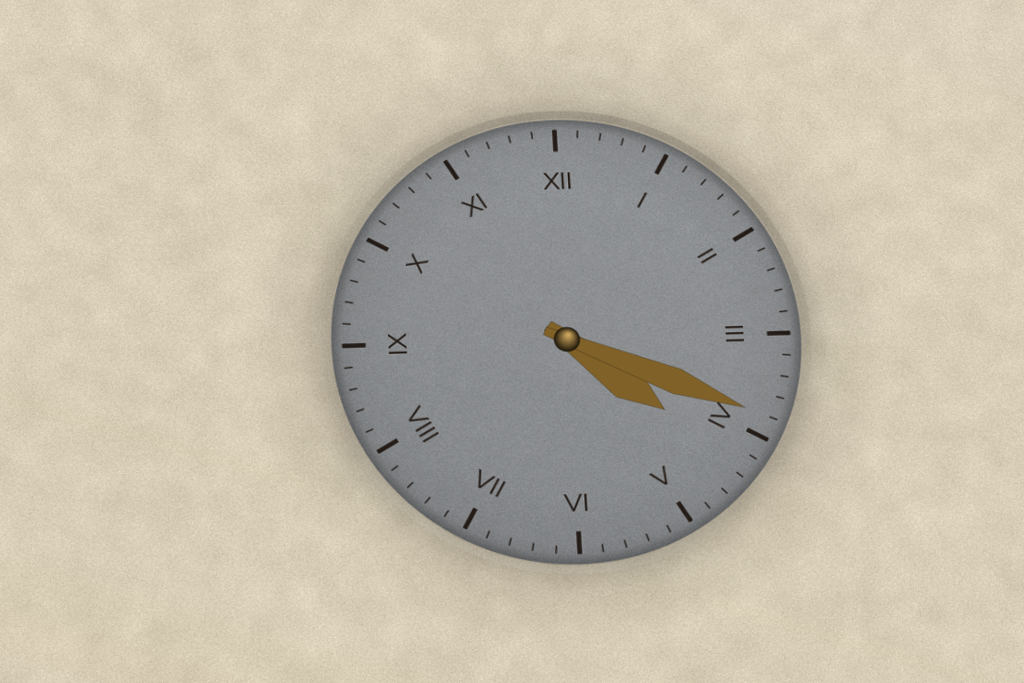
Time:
{"hour": 4, "minute": 19}
